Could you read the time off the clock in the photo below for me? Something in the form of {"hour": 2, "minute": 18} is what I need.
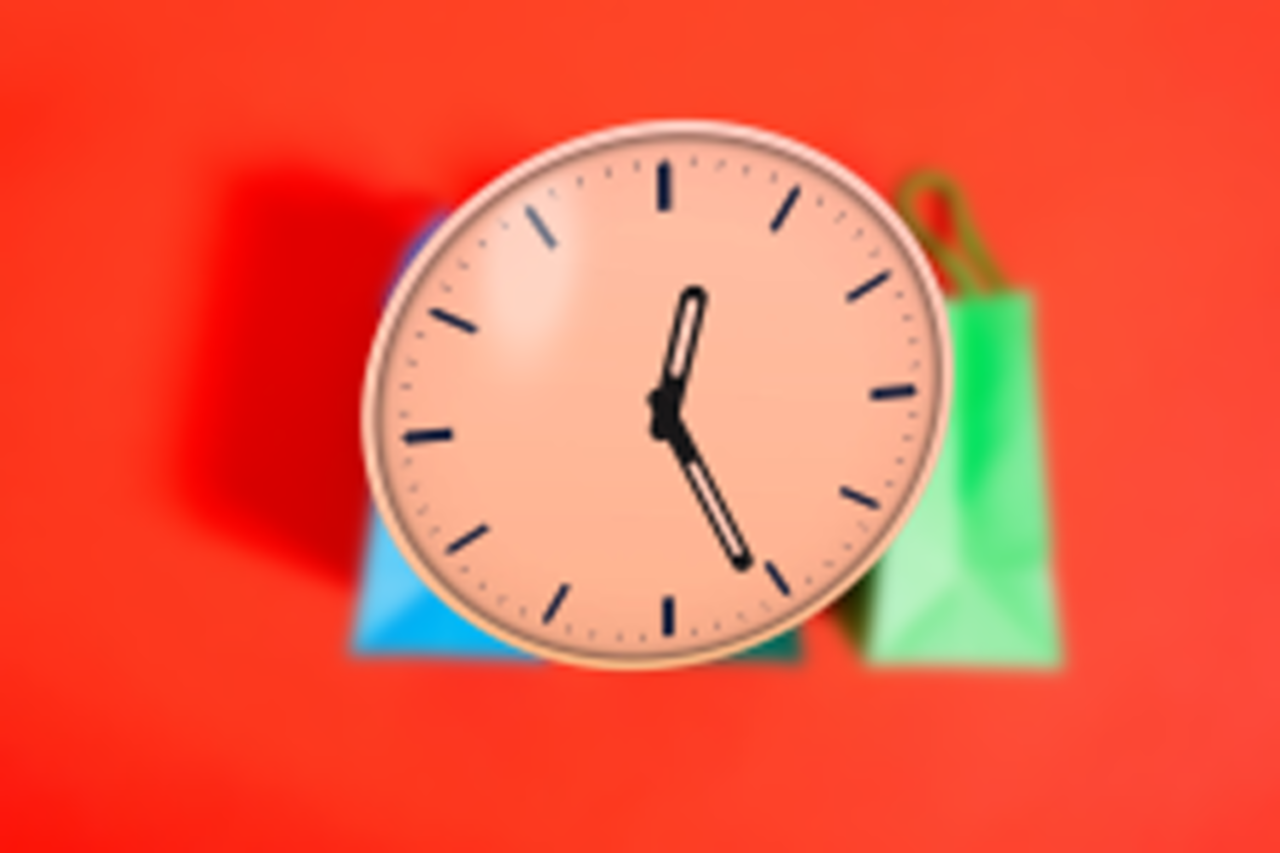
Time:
{"hour": 12, "minute": 26}
